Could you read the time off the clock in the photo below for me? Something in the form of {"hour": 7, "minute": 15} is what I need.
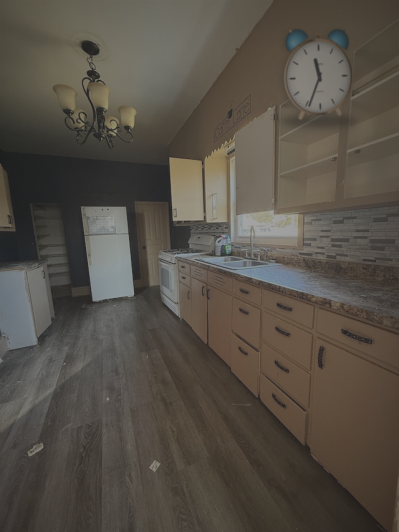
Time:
{"hour": 11, "minute": 34}
